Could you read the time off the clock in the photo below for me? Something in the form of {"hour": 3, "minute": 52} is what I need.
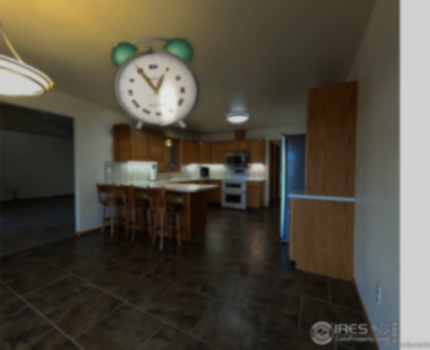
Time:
{"hour": 12, "minute": 55}
